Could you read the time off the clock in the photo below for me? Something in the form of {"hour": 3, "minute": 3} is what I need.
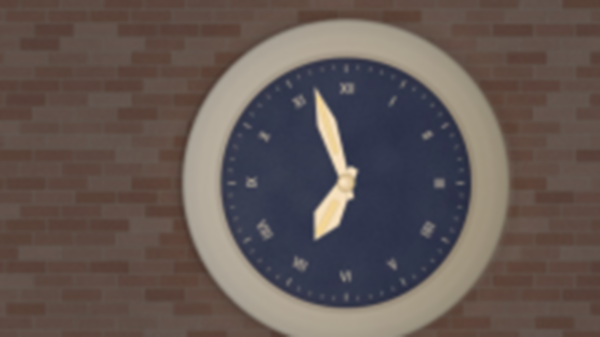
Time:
{"hour": 6, "minute": 57}
